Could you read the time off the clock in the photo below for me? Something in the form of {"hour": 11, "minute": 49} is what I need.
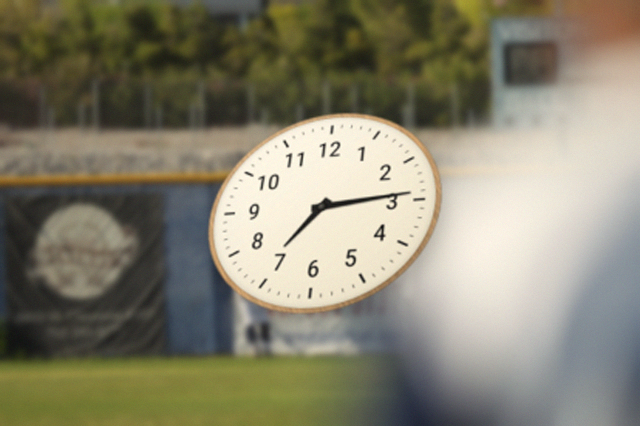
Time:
{"hour": 7, "minute": 14}
